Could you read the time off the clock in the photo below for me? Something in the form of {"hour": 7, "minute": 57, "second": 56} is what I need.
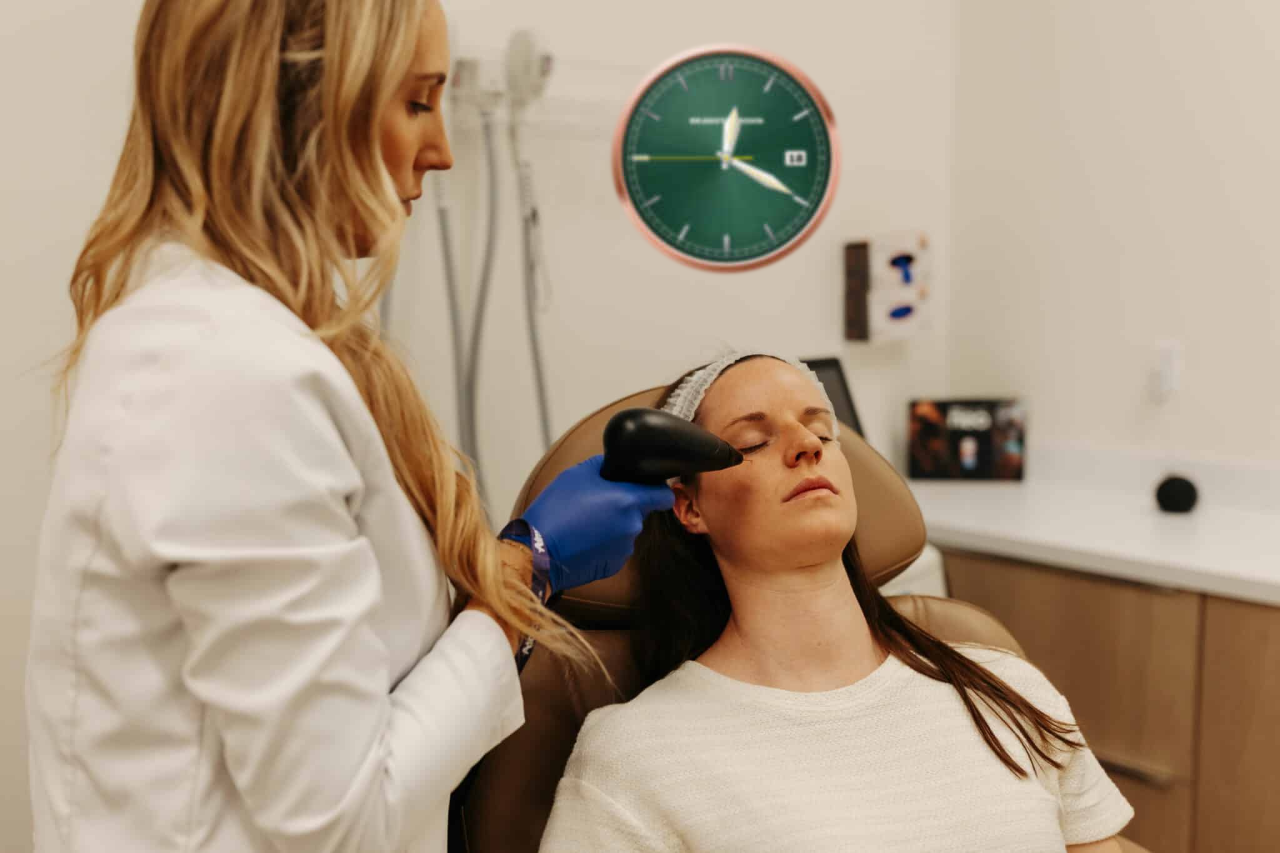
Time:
{"hour": 12, "minute": 19, "second": 45}
